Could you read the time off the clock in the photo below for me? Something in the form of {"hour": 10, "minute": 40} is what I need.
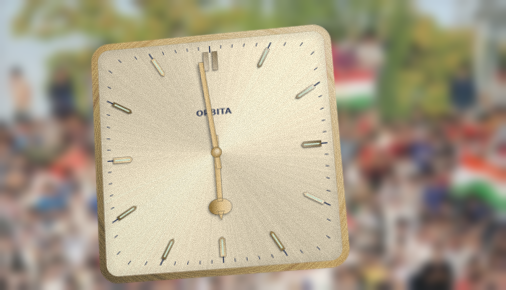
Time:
{"hour": 5, "minute": 59}
